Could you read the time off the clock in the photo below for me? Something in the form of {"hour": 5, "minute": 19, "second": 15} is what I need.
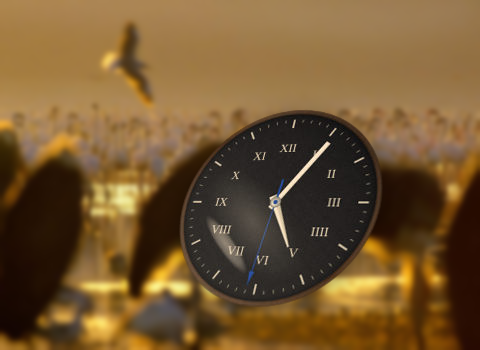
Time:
{"hour": 5, "minute": 5, "second": 31}
